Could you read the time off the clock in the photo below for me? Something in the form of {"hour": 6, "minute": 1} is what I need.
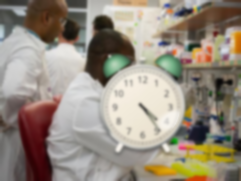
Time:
{"hour": 4, "minute": 24}
